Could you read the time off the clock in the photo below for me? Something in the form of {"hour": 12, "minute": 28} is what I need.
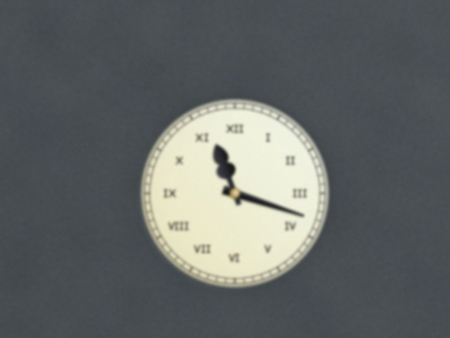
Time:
{"hour": 11, "minute": 18}
